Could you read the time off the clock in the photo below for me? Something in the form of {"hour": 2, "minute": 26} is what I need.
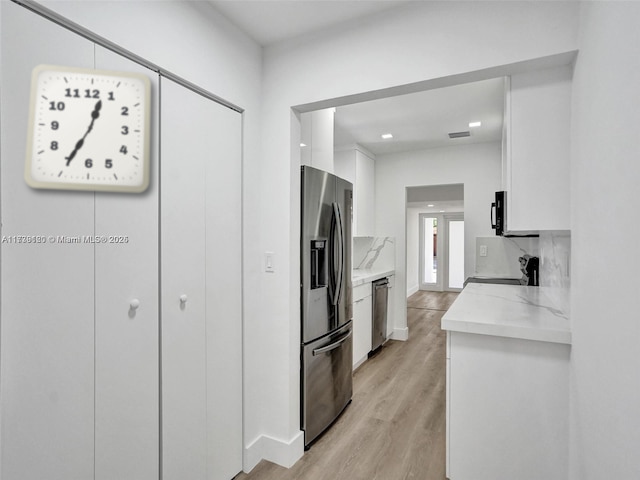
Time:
{"hour": 12, "minute": 35}
